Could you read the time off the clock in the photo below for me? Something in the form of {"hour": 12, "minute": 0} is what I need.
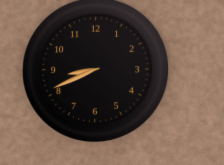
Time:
{"hour": 8, "minute": 41}
